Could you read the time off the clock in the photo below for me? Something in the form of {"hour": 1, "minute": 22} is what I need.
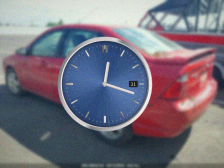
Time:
{"hour": 12, "minute": 18}
